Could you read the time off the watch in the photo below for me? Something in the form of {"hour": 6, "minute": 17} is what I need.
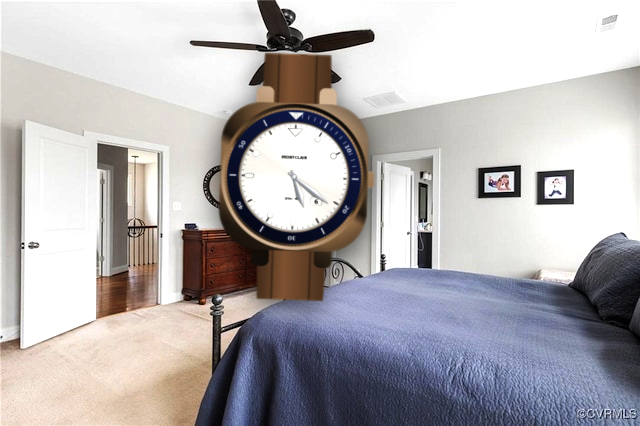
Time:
{"hour": 5, "minute": 21}
